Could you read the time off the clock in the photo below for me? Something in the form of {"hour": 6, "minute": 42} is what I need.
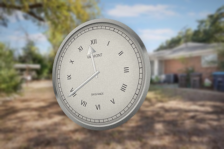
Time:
{"hour": 11, "minute": 40}
